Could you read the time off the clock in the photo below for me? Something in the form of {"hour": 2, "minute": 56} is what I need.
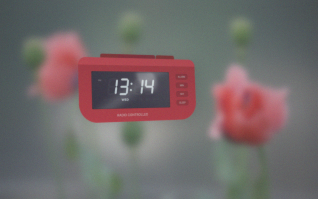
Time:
{"hour": 13, "minute": 14}
